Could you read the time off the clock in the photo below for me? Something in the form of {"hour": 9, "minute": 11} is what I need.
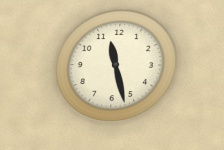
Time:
{"hour": 11, "minute": 27}
